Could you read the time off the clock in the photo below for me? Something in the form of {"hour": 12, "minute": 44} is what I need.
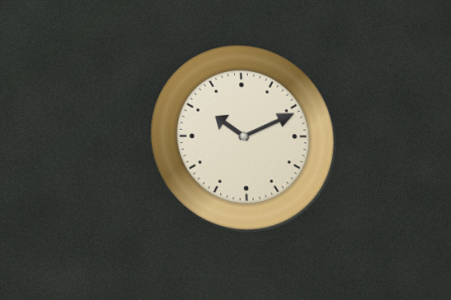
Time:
{"hour": 10, "minute": 11}
